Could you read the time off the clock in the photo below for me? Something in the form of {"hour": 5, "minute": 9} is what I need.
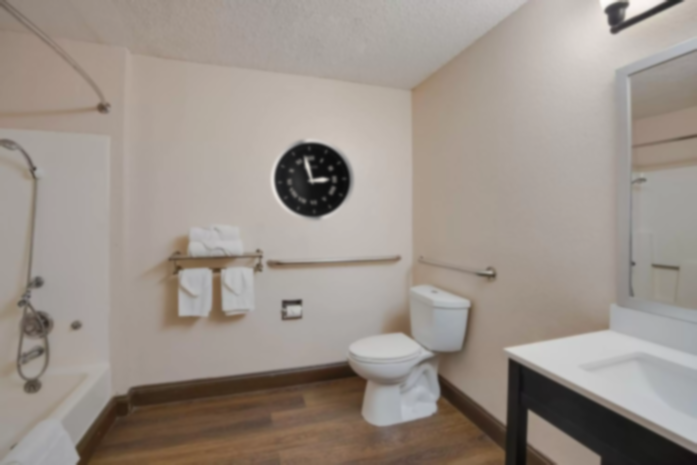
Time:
{"hour": 2, "minute": 58}
